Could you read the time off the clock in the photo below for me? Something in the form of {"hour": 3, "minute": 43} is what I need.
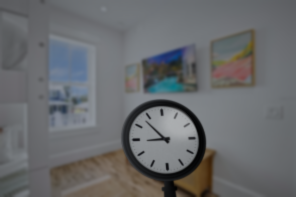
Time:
{"hour": 8, "minute": 53}
